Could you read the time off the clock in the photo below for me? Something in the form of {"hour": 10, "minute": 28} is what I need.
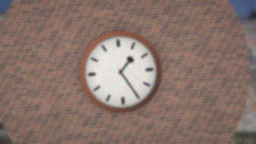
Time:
{"hour": 1, "minute": 25}
